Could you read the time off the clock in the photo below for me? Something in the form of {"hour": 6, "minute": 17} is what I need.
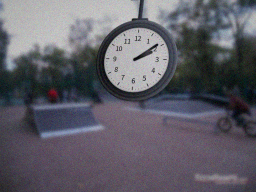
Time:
{"hour": 2, "minute": 9}
